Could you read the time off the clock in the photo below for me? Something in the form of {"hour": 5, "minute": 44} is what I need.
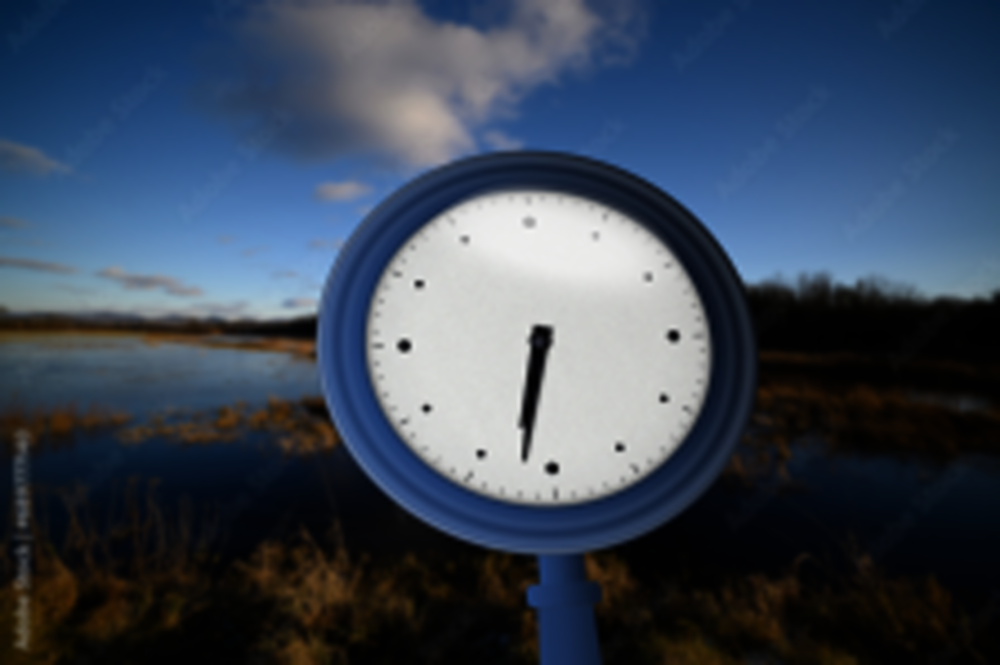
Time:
{"hour": 6, "minute": 32}
